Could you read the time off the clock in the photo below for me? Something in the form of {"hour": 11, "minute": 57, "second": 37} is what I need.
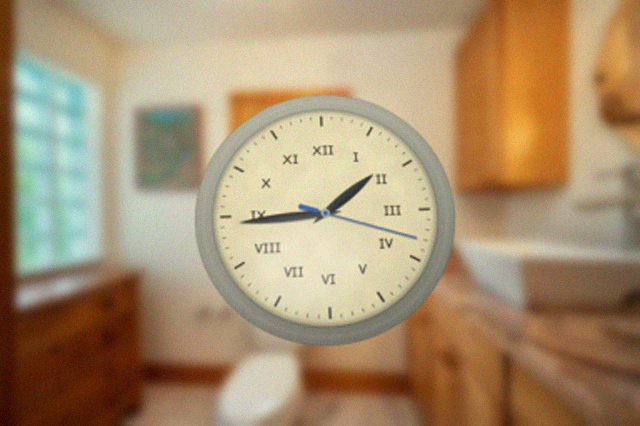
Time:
{"hour": 1, "minute": 44, "second": 18}
